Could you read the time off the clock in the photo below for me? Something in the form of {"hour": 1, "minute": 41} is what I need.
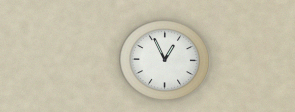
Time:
{"hour": 12, "minute": 56}
